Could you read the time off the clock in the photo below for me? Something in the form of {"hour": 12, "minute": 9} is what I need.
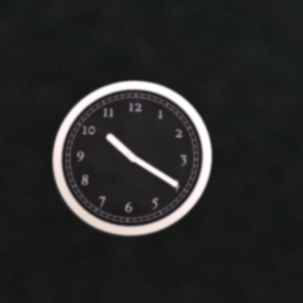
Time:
{"hour": 10, "minute": 20}
